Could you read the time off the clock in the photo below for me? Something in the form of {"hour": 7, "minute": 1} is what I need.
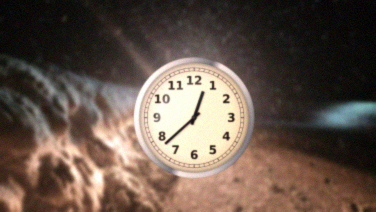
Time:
{"hour": 12, "minute": 38}
